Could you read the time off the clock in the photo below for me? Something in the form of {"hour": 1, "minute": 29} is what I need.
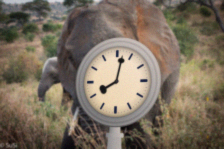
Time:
{"hour": 8, "minute": 2}
